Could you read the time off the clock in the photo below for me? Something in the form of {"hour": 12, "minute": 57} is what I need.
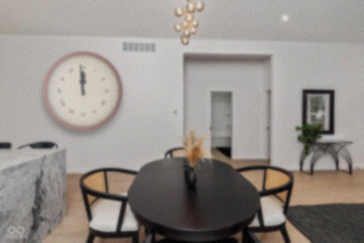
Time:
{"hour": 11, "minute": 59}
